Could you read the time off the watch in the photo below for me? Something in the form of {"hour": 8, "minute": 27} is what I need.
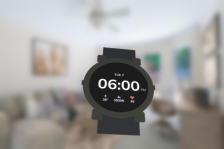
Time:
{"hour": 6, "minute": 0}
